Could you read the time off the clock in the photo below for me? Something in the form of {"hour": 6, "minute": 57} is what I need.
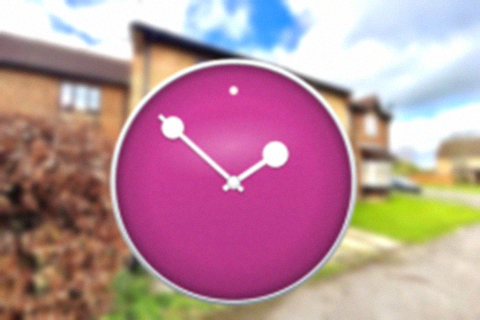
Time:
{"hour": 1, "minute": 52}
